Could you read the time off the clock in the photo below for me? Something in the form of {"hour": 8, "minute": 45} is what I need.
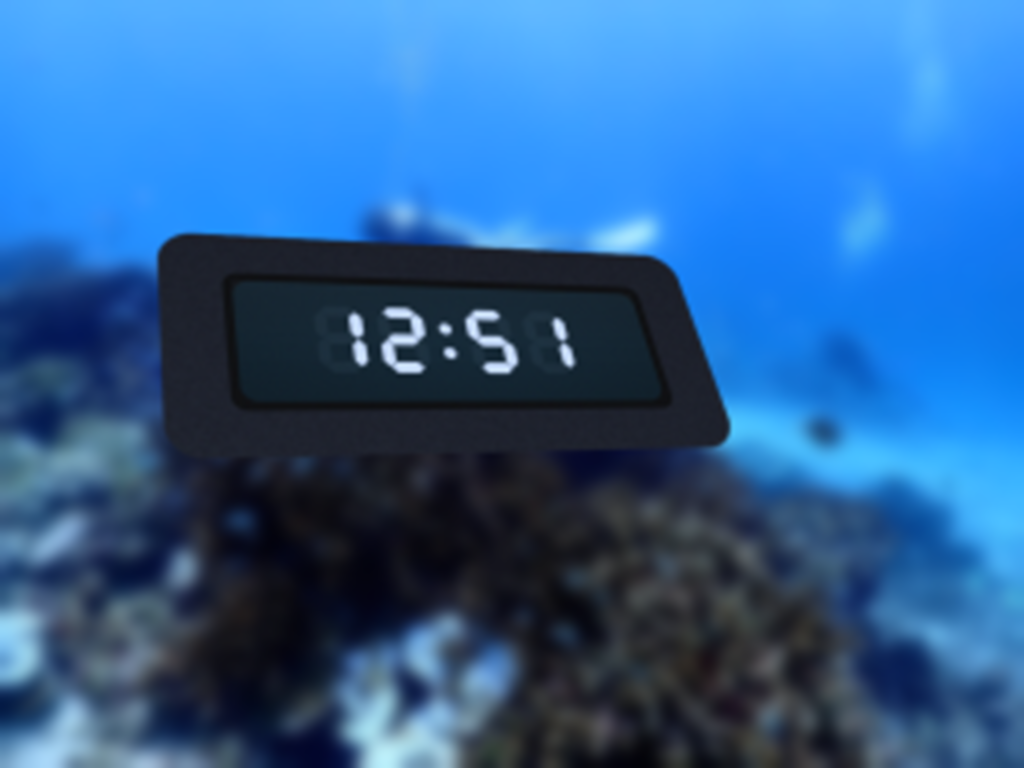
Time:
{"hour": 12, "minute": 51}
